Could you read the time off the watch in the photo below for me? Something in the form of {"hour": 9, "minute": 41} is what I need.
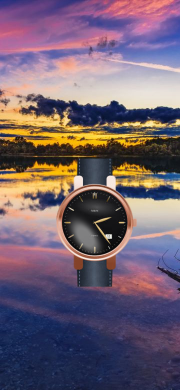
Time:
{"hour": 2, "minute": 24}
